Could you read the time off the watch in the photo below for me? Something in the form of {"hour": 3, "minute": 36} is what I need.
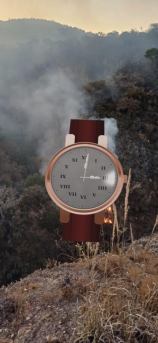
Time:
{"hour": 3, "minute": 1}
